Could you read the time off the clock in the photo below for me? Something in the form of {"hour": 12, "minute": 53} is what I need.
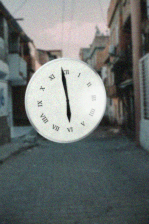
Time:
{"hour": 5, "minute": 59}
